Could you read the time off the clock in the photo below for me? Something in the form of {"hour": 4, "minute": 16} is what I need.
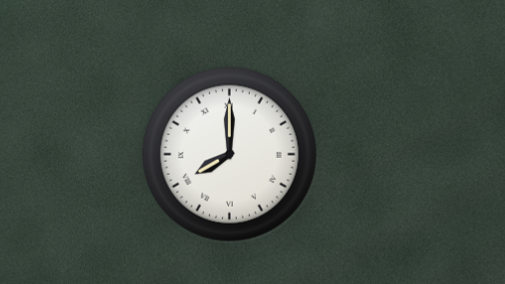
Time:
{"hour": 8, "minute": 0}
